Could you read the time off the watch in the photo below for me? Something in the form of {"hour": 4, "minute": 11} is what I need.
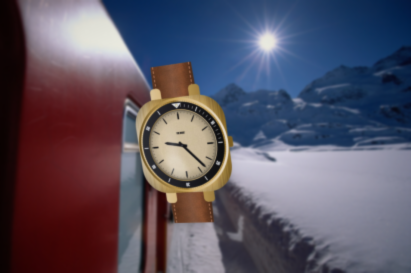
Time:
{"hour": 9, "minute": 23}
